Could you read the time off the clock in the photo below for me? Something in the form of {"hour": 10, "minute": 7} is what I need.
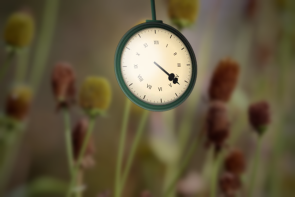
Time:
{"hour": 4, "minute": 22}
